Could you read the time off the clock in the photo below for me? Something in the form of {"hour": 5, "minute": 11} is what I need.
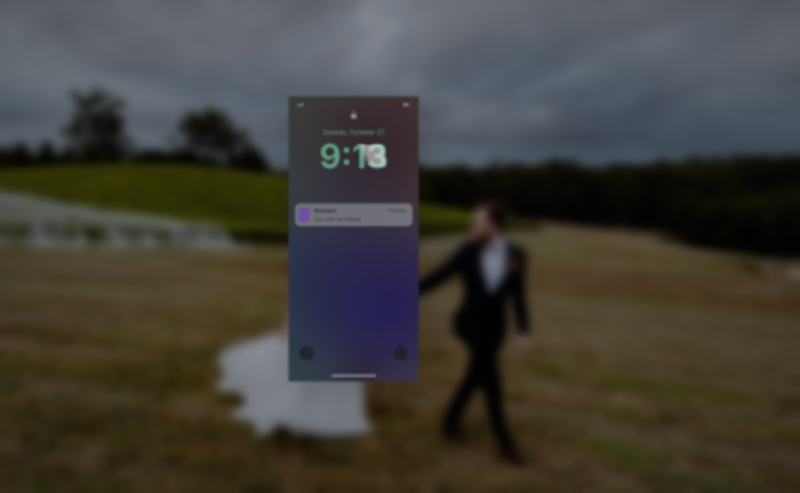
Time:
{"hour": 9, "minute": 13}
